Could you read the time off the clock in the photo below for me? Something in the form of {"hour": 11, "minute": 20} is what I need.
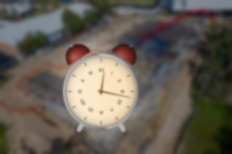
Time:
{"hour": 12, "minute": 17}
